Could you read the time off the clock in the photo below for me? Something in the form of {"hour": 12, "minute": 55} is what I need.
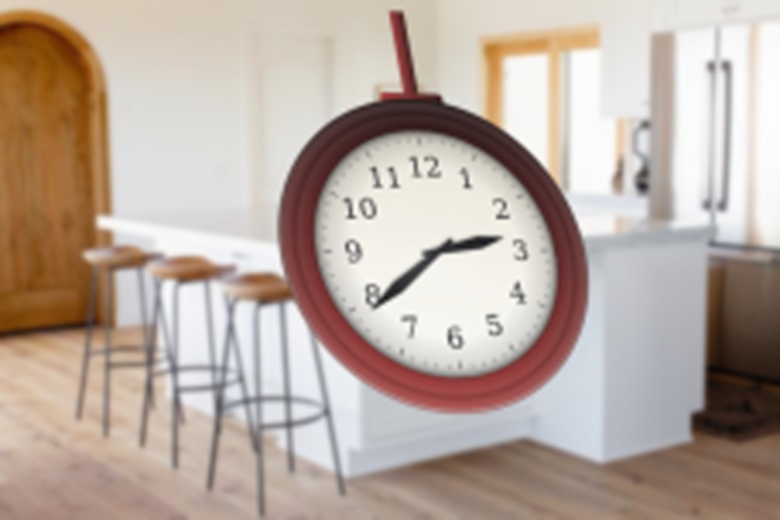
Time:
{"hour": 2, "minute": 39}
